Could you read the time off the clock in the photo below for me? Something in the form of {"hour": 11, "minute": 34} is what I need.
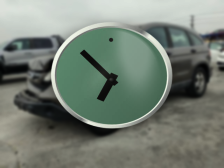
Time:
{"hour": 6, "minute": 53}
